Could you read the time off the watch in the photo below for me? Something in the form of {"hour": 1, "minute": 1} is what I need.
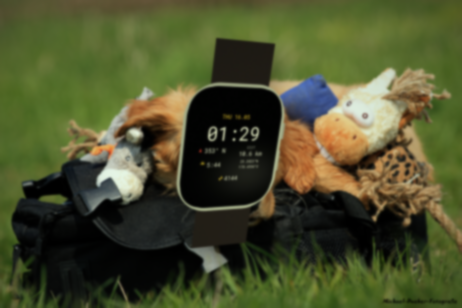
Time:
{"hour": 1, "minute": 29}
